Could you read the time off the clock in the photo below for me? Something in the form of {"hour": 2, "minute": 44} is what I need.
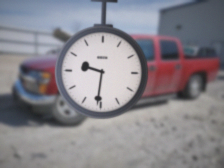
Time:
{"hour": 9, "minute": 31}
